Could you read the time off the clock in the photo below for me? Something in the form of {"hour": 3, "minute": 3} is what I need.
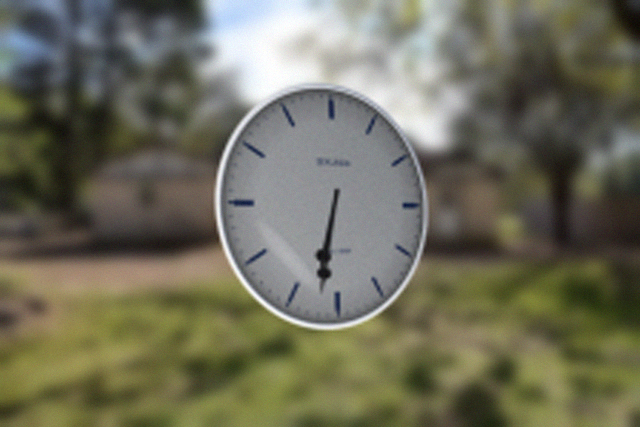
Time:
{"hour": 6, "minute": 32}
